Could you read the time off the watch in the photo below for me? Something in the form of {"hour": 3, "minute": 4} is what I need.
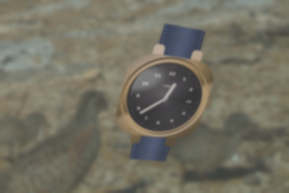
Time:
{"hour": 12, "minute": 38}
